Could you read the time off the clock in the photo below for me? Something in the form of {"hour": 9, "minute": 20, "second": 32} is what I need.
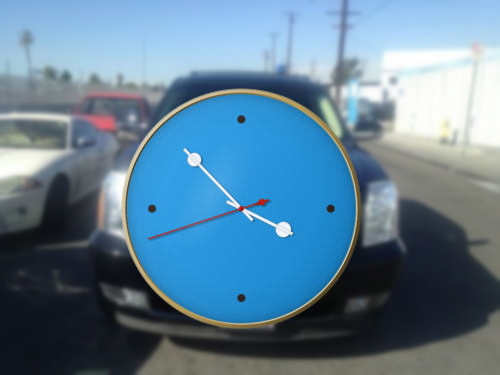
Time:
{"hour": 3, "minute": 52, "second": 42}
